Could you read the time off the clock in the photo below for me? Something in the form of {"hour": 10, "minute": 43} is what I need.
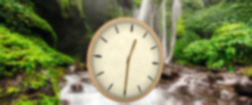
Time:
{"hour": 12, "minute": 30}
